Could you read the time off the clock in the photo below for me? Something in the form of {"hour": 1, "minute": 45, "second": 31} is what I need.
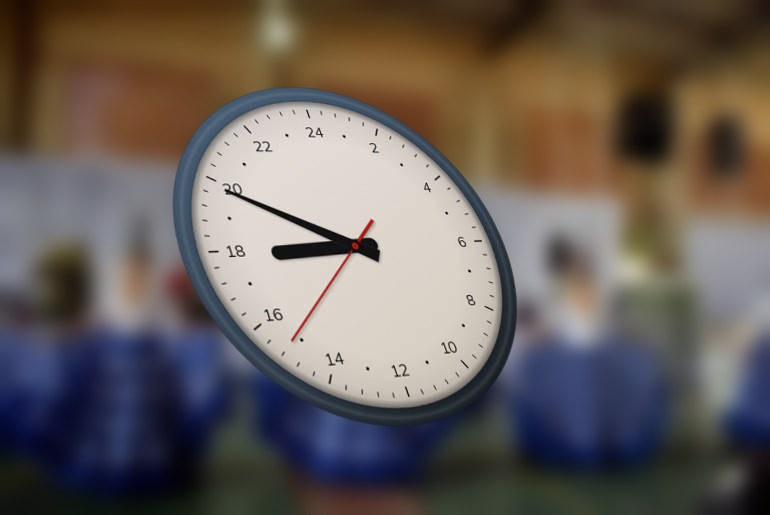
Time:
{"hour": 17, "minute": 49, "second": 38}
